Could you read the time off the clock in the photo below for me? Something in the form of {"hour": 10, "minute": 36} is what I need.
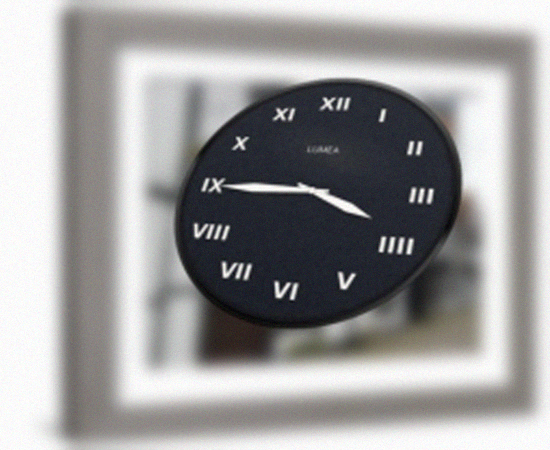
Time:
{"hour": 3, "minute": 45}
